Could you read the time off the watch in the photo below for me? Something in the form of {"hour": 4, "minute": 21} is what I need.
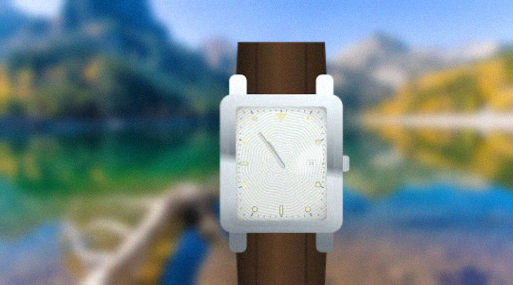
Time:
{"hour": 10, "minute": 54}
